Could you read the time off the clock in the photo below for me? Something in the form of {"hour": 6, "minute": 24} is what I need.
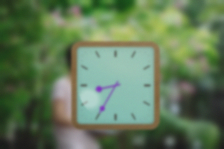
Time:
{"hour": 8, "minute": 35}
